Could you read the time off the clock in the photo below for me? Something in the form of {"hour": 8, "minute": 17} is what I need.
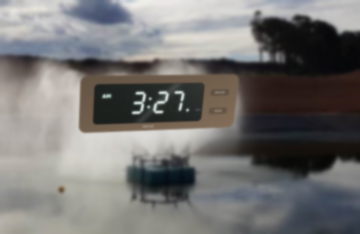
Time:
{"hour": 3, "minute": 27}
